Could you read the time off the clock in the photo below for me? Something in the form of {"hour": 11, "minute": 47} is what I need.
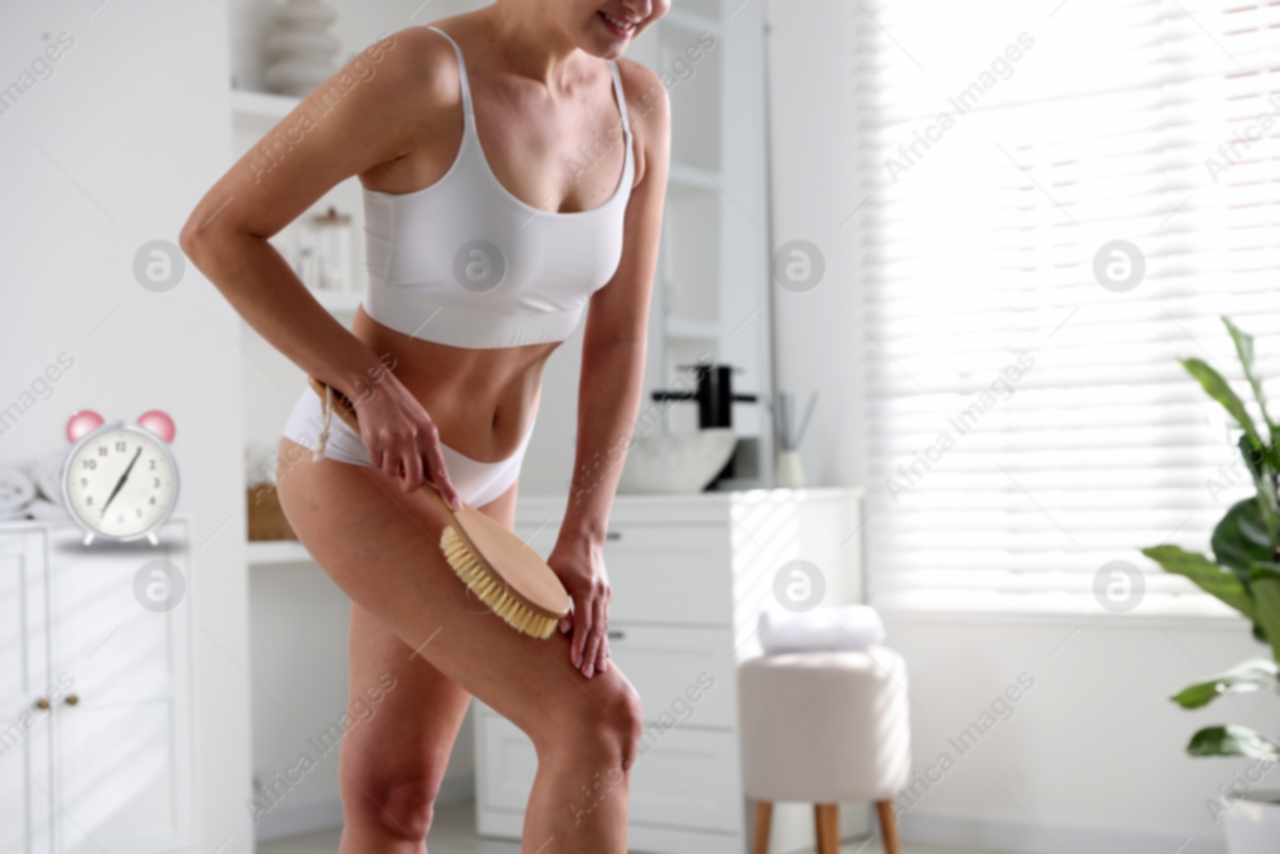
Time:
{"hour": 7, "minute": 5}
